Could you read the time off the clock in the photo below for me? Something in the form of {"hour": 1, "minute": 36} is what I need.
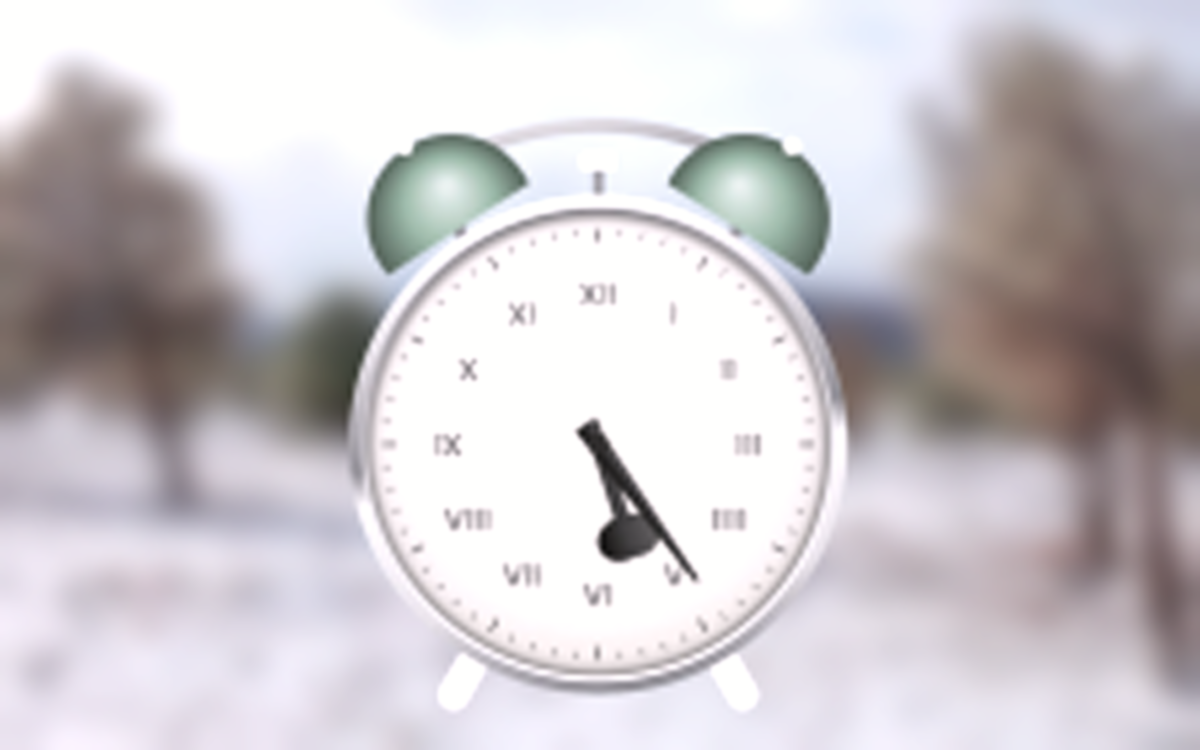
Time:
{"hour": 5, "minute": 24}
